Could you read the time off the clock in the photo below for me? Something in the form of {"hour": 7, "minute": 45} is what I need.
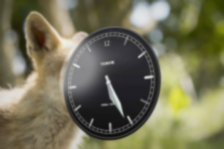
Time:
{"hour": 5, "minute": 26}
